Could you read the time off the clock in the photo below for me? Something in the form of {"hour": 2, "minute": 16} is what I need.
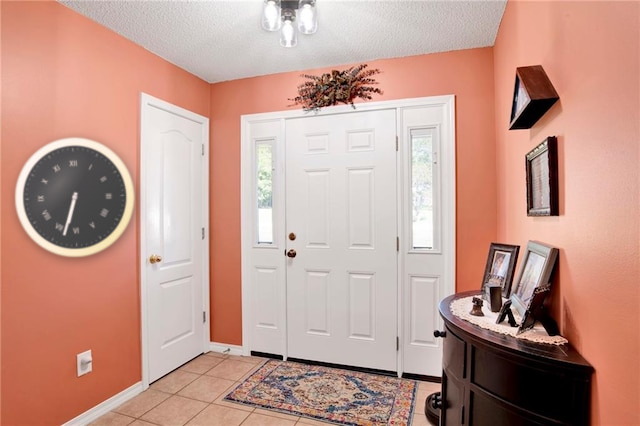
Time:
{"hour": 6, "minute": 33}
